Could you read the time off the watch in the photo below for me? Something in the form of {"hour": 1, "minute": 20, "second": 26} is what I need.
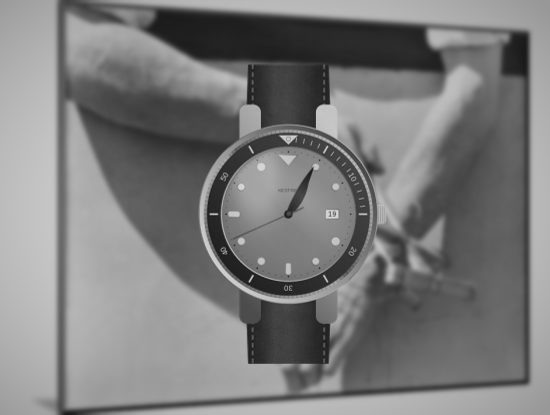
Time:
{"hour": 1, "minute": 4, "second": 41}
